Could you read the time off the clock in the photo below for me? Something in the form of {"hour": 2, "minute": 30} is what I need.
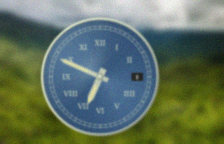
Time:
{"hour": 6, "minute": 49}
